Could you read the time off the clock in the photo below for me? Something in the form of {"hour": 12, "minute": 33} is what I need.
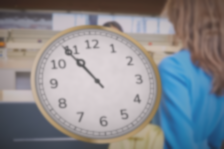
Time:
{"hour": 10, "minute": 54}
